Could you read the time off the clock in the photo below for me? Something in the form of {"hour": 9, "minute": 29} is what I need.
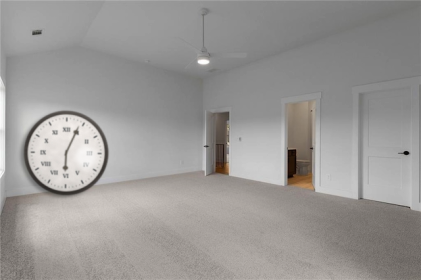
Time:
{"hour": 6, "minute": 4}
